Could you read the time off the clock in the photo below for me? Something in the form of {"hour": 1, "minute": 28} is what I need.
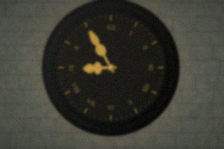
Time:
{"hour": 8, "minute": 55}
